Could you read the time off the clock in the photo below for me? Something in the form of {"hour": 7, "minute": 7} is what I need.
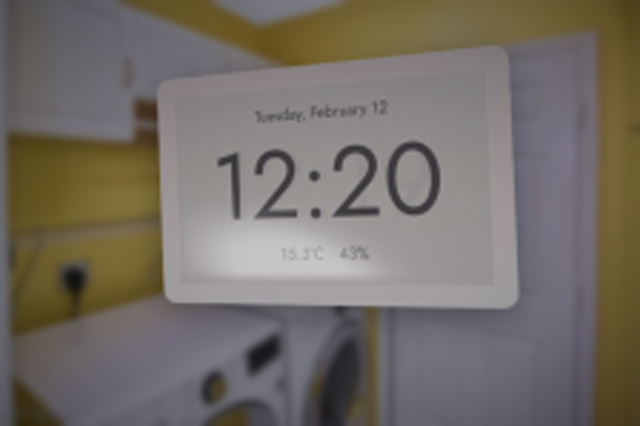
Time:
{"hour": 12, "minute": 20}
